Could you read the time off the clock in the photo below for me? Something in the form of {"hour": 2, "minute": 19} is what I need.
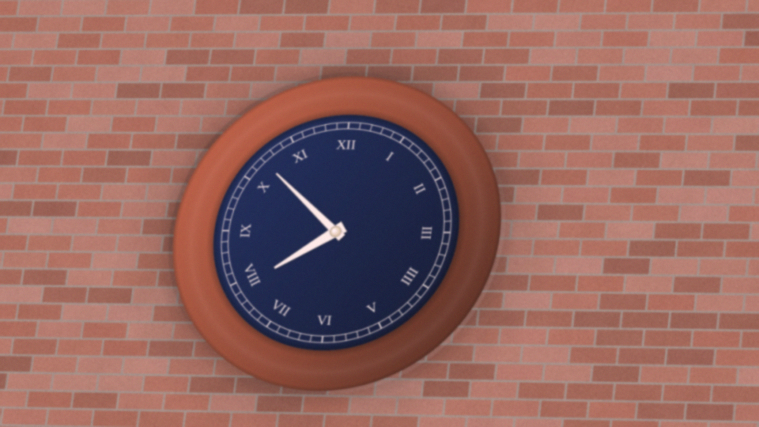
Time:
{"hour": 7, "minute": 52}
